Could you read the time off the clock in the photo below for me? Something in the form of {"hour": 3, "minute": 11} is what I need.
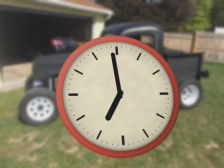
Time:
{"hour": 6, "minute": 59}
